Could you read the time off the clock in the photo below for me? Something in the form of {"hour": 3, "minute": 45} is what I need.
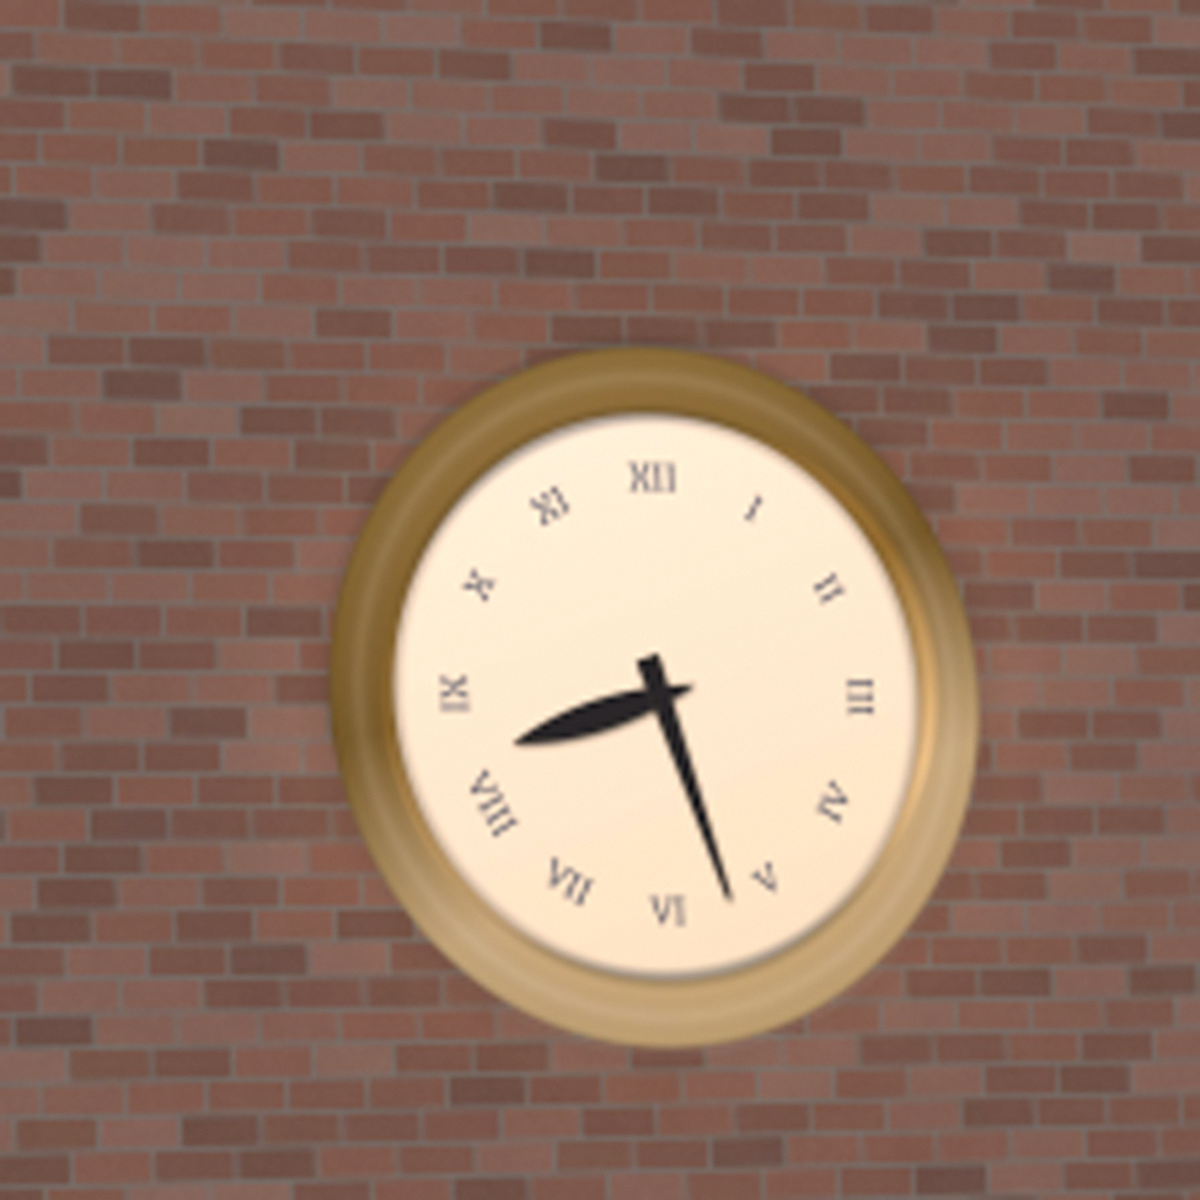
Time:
{"hour": 8, "minute": 27}
